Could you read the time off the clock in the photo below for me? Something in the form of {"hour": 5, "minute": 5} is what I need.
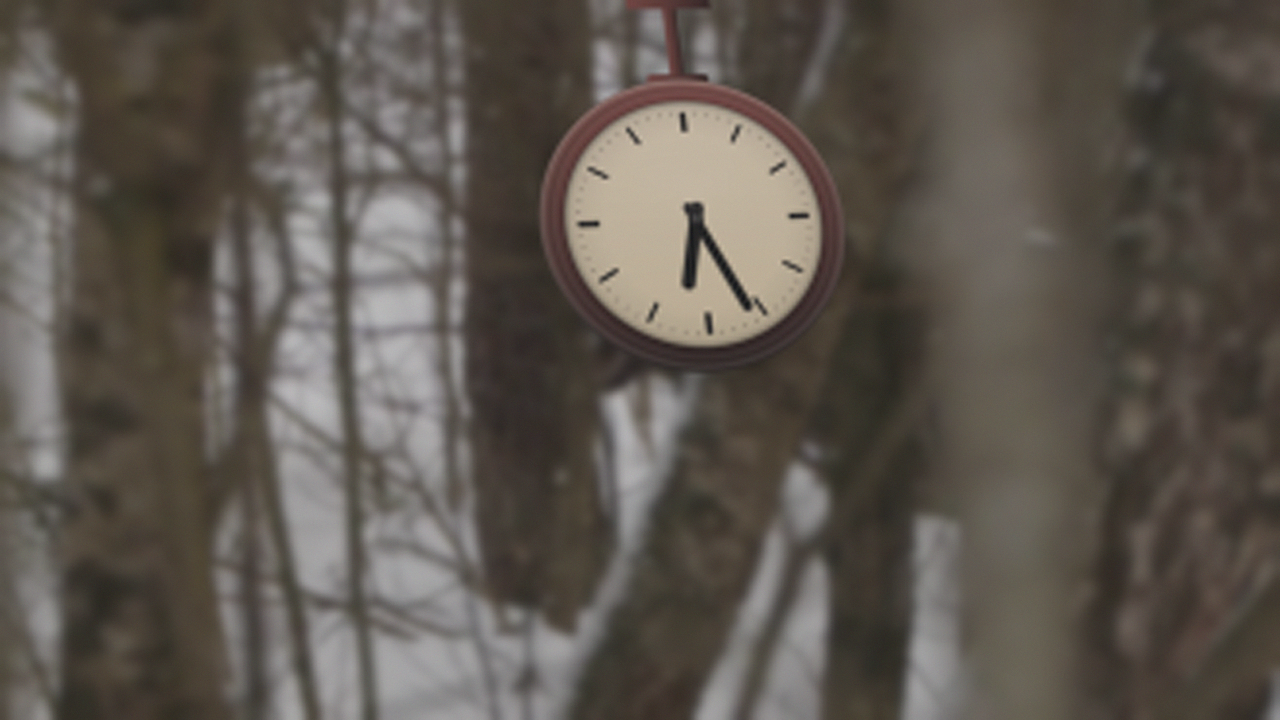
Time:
{"hour": 6, "minute": 26}
